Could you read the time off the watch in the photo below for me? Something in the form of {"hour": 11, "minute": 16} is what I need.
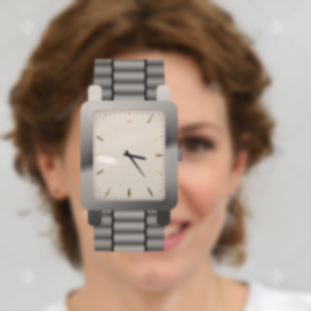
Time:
{"hour": 3, "minute": 24}
